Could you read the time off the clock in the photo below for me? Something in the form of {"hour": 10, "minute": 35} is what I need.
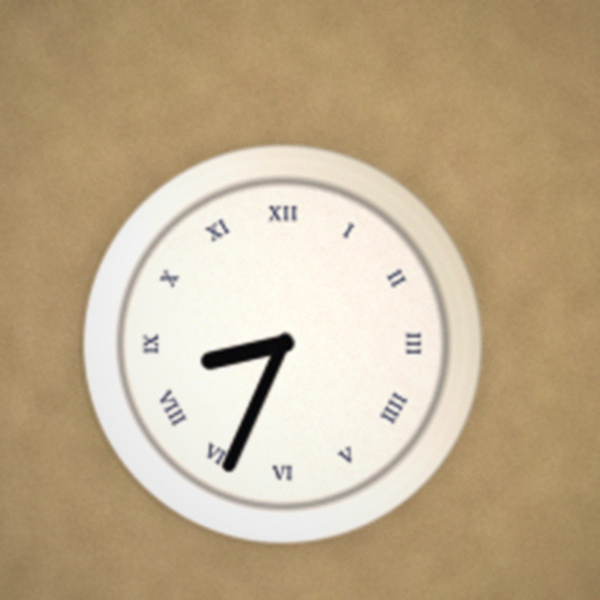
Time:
{"hour": 8, "minute": 34}
